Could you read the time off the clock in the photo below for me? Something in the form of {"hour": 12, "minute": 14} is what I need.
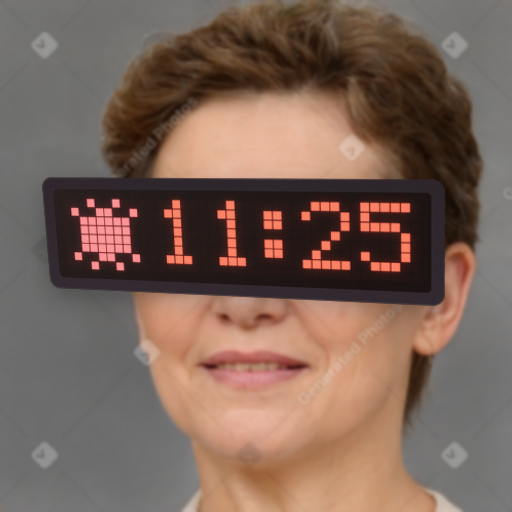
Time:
{"hour": 11, "minute": 25}
